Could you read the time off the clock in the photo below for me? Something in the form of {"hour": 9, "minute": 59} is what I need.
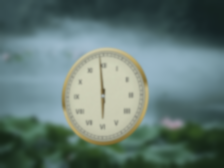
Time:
{"hour": 5, "minute": 59}
